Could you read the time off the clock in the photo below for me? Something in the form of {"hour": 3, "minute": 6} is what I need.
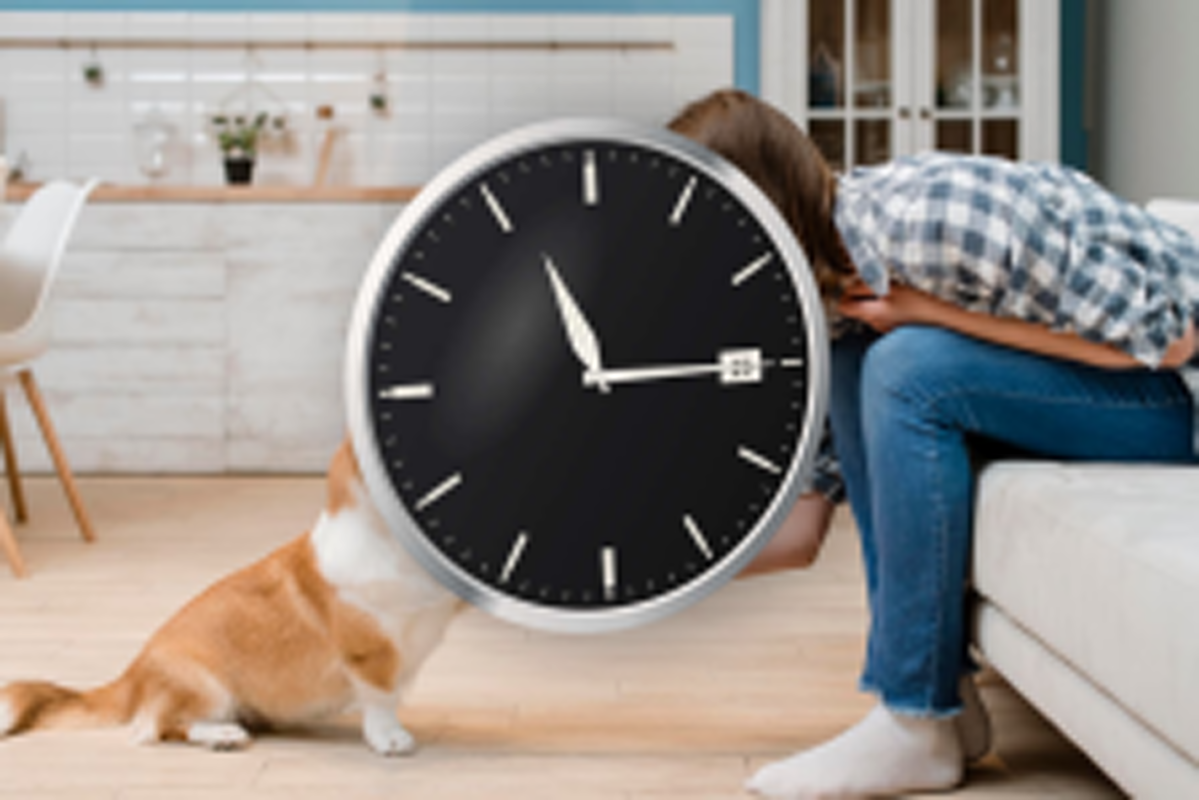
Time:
{"hour": 11, "minute": 15}
